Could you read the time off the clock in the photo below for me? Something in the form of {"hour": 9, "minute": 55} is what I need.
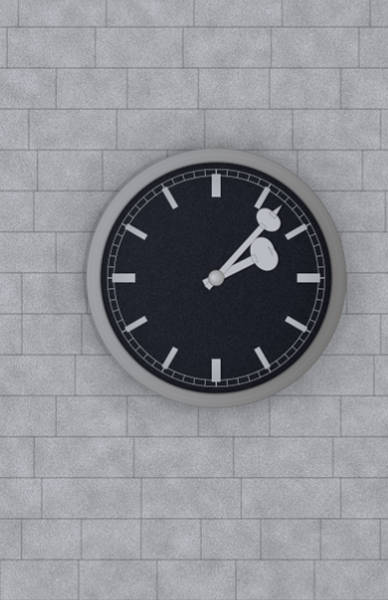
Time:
{"hour": 2, "minute": 7}
